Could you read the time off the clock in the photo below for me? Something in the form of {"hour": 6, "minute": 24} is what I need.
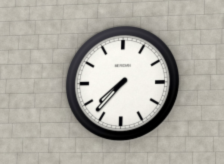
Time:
{"hour": 7, "minute": 37}
